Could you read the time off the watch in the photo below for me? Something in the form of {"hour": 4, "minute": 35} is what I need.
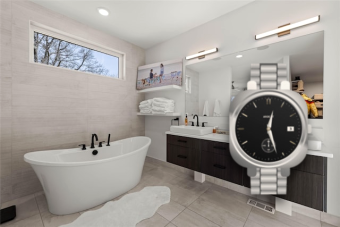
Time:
{"hour": 12, "minute": 27}
